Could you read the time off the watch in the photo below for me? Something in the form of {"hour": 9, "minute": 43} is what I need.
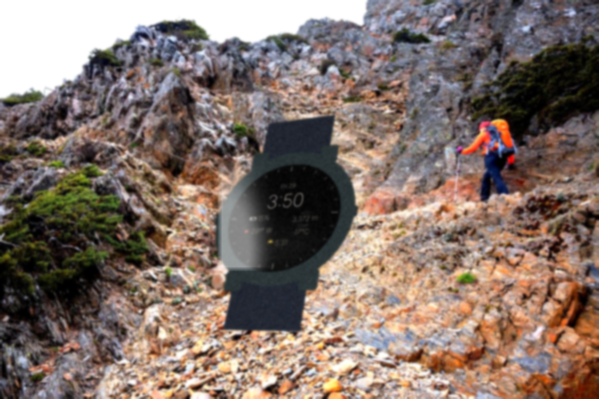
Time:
{"hour": 3, "minute": 50}
